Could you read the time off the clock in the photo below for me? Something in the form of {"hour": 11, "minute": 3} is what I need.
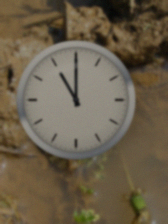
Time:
{"hour": 11, "minute": 0}
